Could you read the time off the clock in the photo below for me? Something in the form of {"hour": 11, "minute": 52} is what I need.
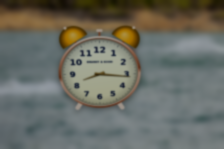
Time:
{"hour": 8, "minute": 16}
